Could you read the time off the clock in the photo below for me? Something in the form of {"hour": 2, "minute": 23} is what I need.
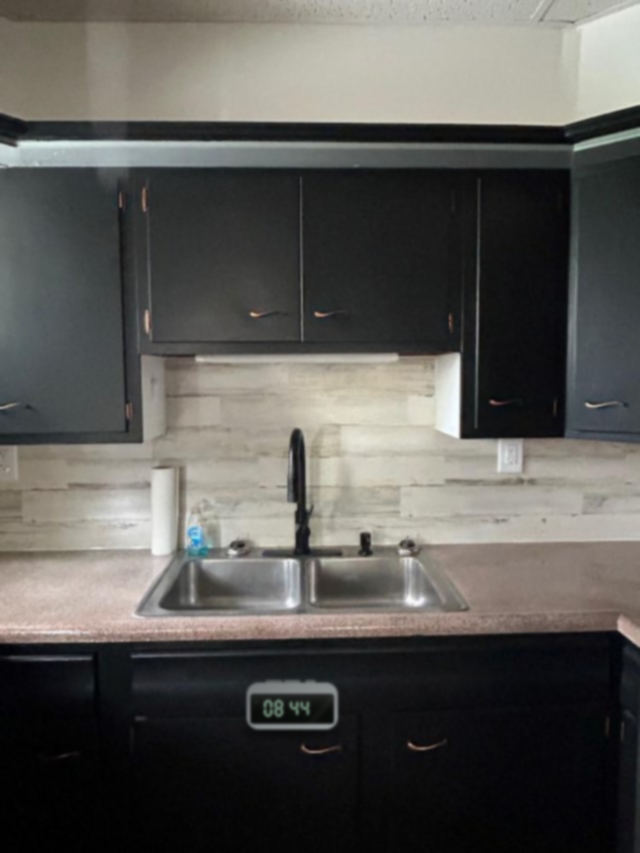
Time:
{"hour": 8, "minute": 44}
